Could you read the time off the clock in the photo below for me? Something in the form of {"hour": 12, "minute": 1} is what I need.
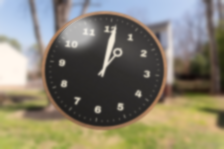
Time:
{"hour": 1, "minute": 1}
